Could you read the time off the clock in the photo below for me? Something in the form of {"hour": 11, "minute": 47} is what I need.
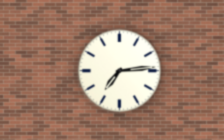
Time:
{"hour": 7, "minute": 14}
